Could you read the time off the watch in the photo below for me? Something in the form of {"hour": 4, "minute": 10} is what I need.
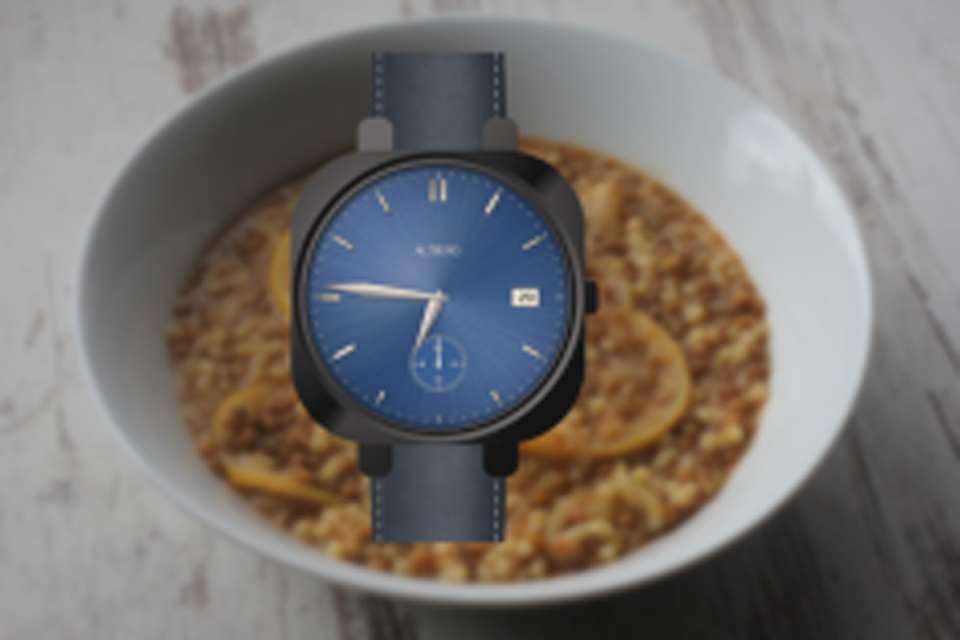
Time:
{"hour": 6, "minute": 46}
